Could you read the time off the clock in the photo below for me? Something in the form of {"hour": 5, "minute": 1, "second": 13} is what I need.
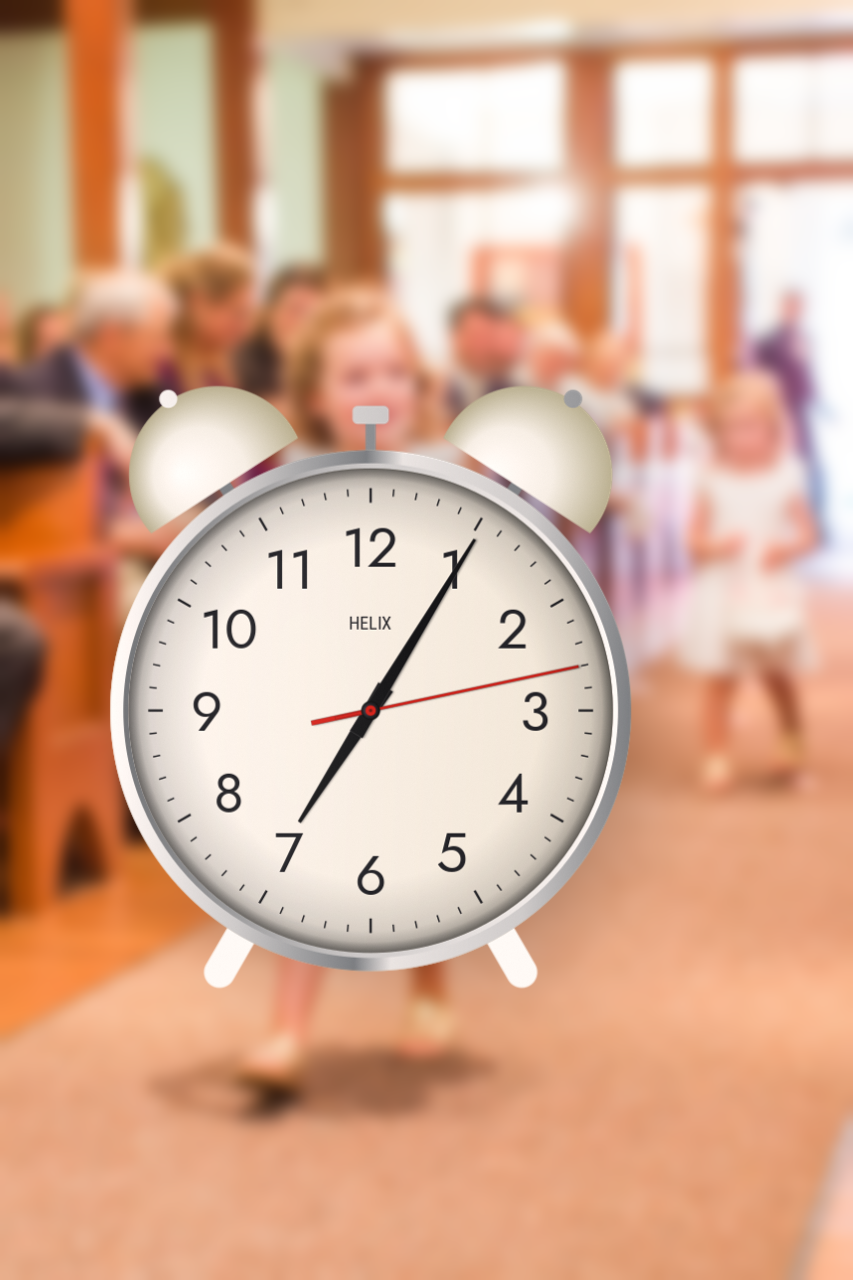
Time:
{"hour": 7, "minute": 5, "second": 13}
